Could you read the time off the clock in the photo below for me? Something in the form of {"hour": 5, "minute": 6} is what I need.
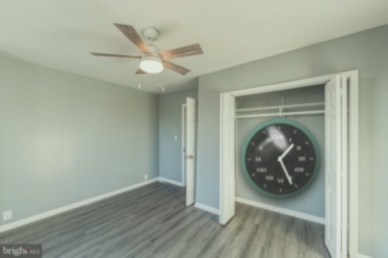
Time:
{"hour": 1, "minute": 26}
